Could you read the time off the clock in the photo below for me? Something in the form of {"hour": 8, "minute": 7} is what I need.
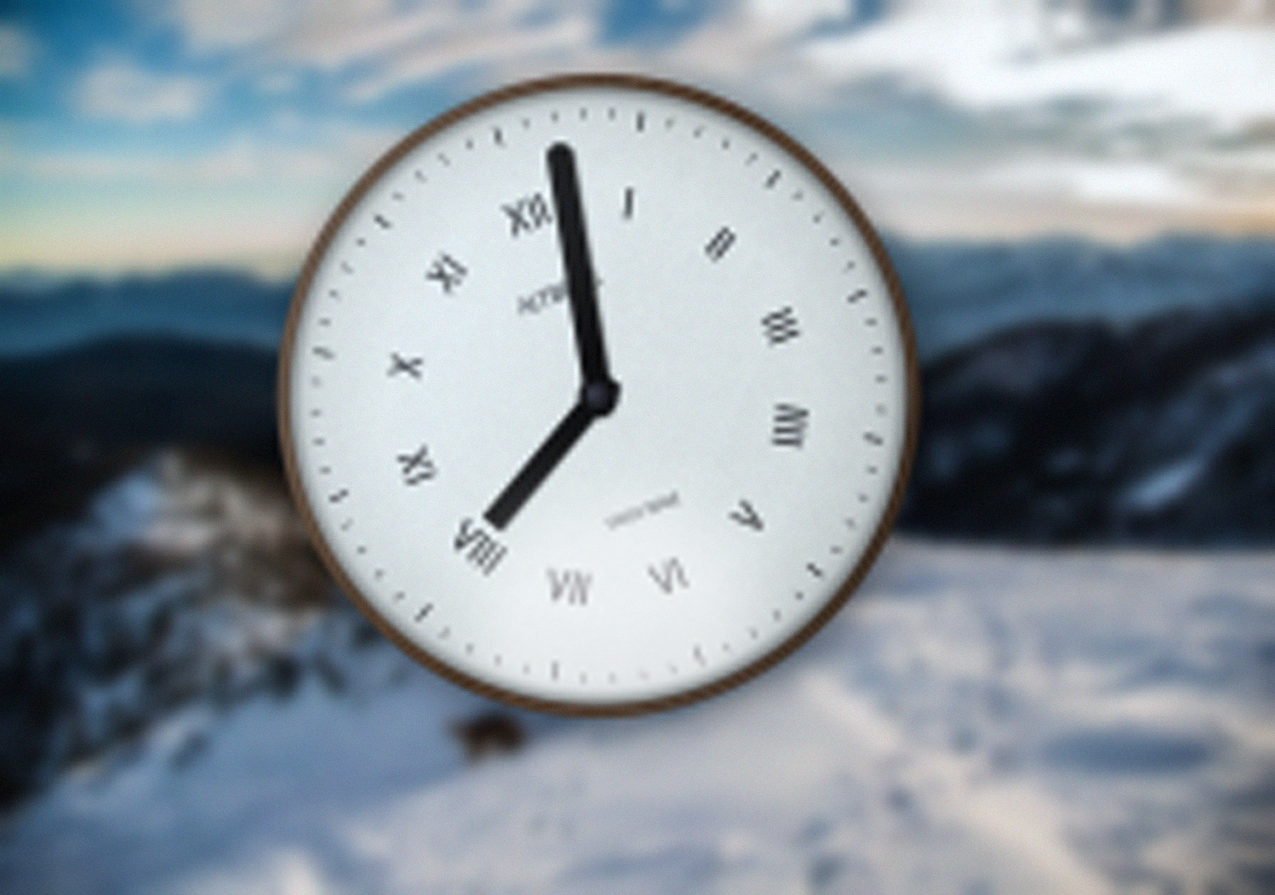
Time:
{"hour": 8, "minute": 2}
